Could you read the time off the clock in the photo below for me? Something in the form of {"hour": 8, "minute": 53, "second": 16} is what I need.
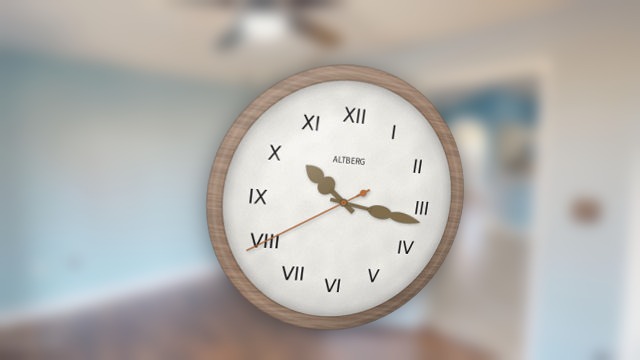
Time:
{"hour": 10, "minute": 16, "second": 40}
